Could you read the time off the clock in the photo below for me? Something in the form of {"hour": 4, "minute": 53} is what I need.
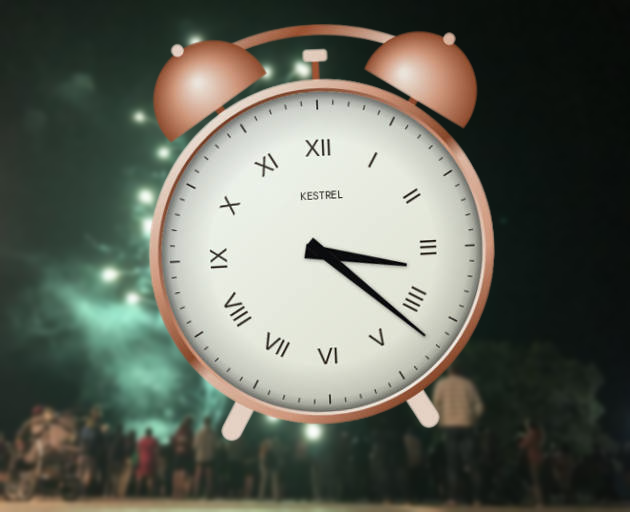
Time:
{"hour": 3, "minute": 22}
